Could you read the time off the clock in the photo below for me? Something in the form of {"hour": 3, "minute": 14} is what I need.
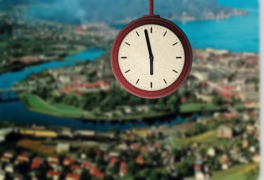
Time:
{"hour": 5, "minute": 58}
